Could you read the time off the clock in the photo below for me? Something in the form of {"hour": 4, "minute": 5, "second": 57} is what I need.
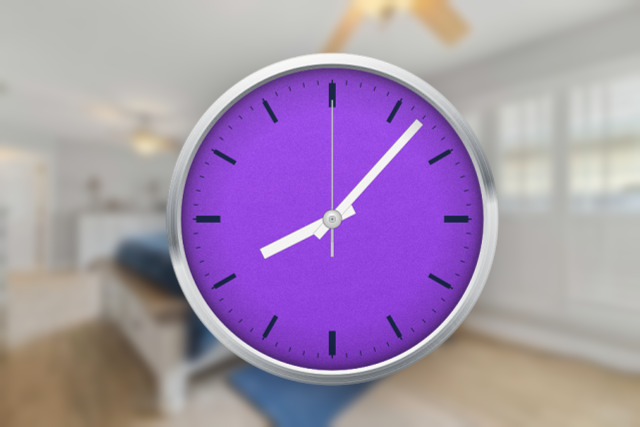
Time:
{"hour": 8, "minute": 7, "second": 0}
